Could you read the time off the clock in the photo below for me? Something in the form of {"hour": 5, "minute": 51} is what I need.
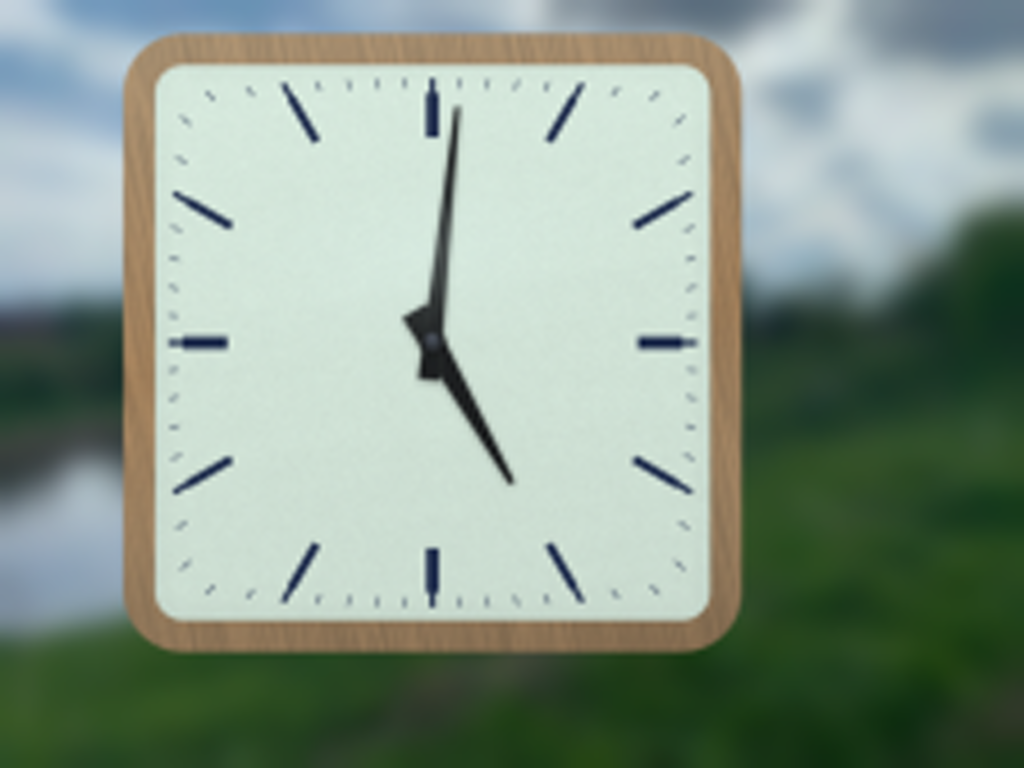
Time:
{"hour": 5, "minute": 1}
